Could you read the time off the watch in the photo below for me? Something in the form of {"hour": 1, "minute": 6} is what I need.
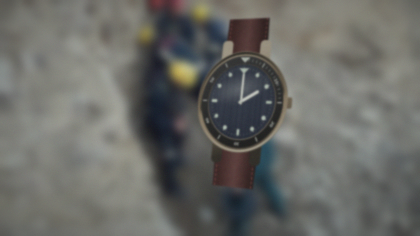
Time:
{"hour": 2, "minute": 0}
